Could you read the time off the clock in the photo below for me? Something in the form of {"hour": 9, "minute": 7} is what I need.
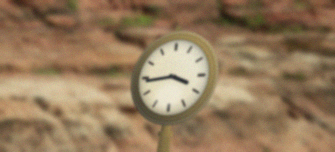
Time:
{"hour": 3, "minute": 44}
